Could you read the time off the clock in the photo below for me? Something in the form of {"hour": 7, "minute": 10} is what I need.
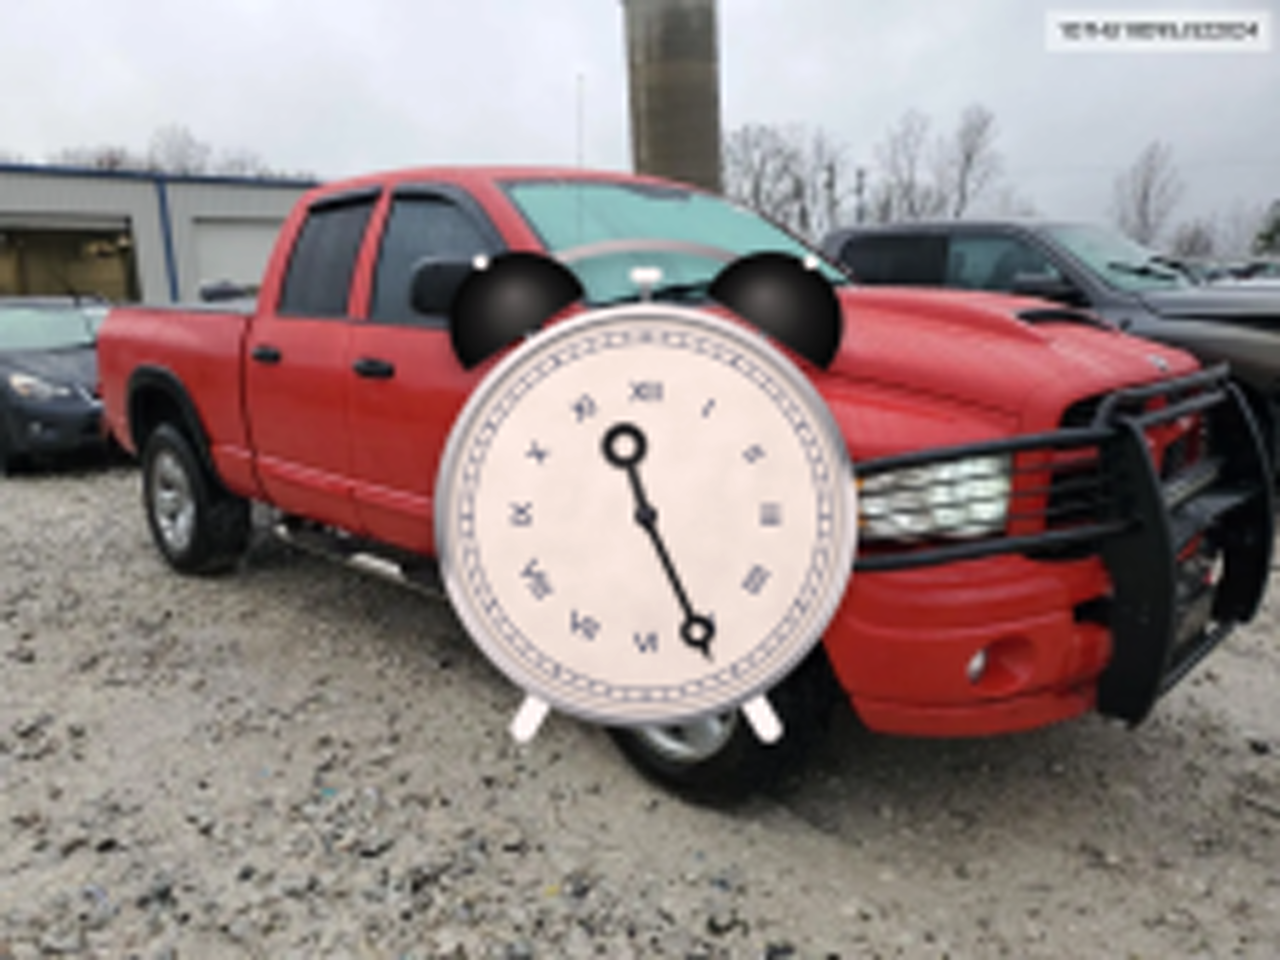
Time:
{"hour": 11, "minute": 26}
